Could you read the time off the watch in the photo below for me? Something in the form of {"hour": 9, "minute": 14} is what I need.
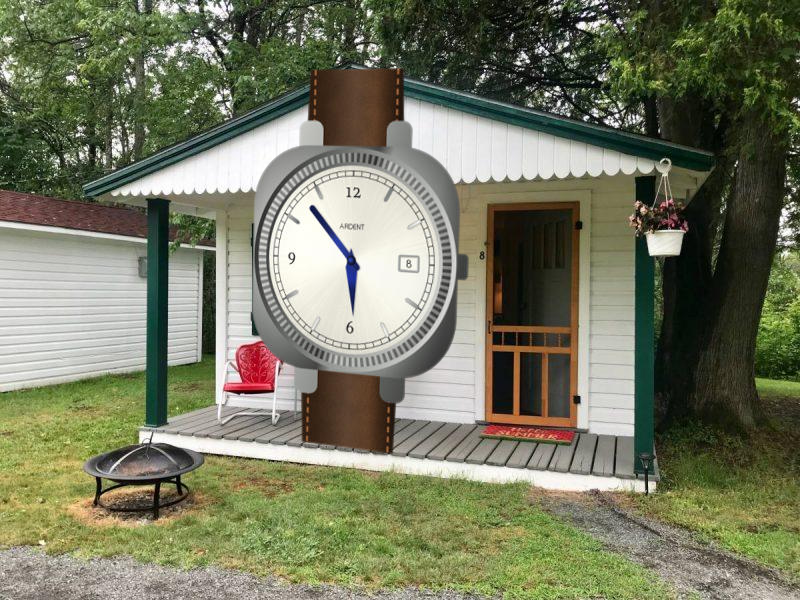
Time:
{"hour": 5, "minute": 53}
